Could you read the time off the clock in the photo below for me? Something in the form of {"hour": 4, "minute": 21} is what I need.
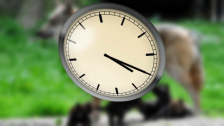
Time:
{"hour": 4, "minute": 20}
